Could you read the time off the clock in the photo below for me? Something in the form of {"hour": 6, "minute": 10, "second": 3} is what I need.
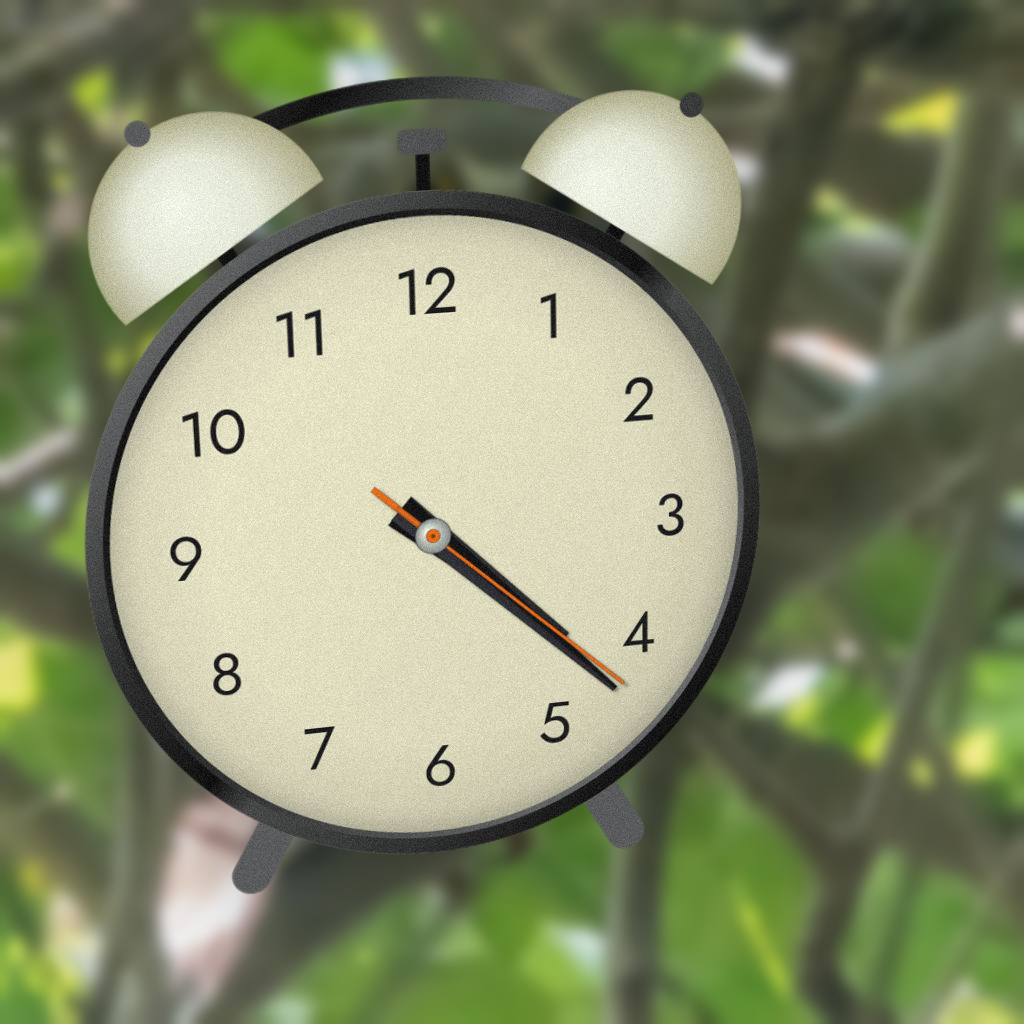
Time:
{"hour": 4, "minute": 22, "second": 22}
